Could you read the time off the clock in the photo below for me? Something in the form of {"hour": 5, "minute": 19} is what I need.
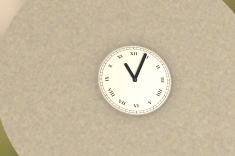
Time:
{"hour": 11, "minute": 4}
